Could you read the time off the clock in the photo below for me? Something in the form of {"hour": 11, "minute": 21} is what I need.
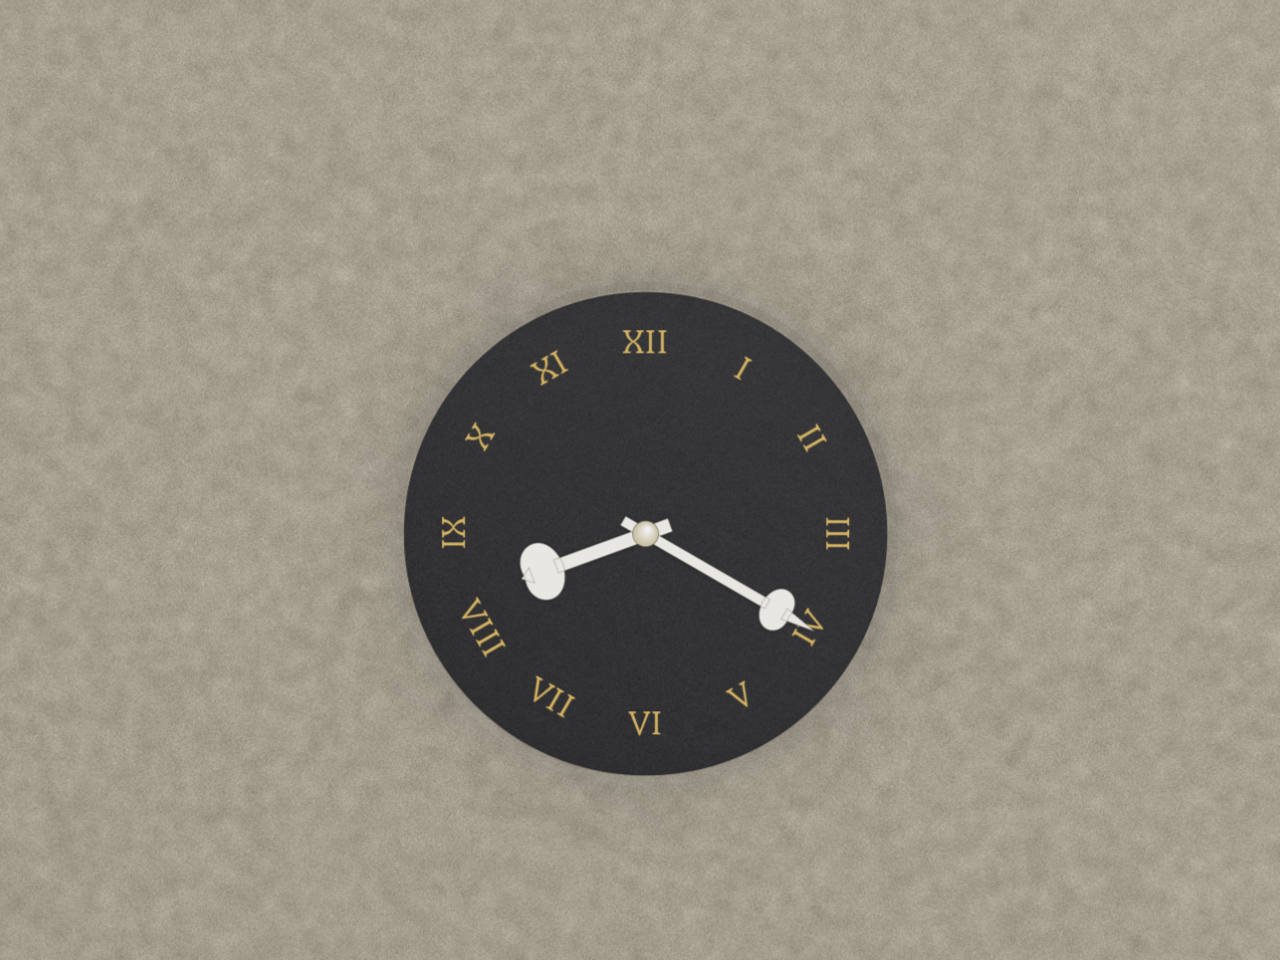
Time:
{"hour": 8, "minute": 20}
